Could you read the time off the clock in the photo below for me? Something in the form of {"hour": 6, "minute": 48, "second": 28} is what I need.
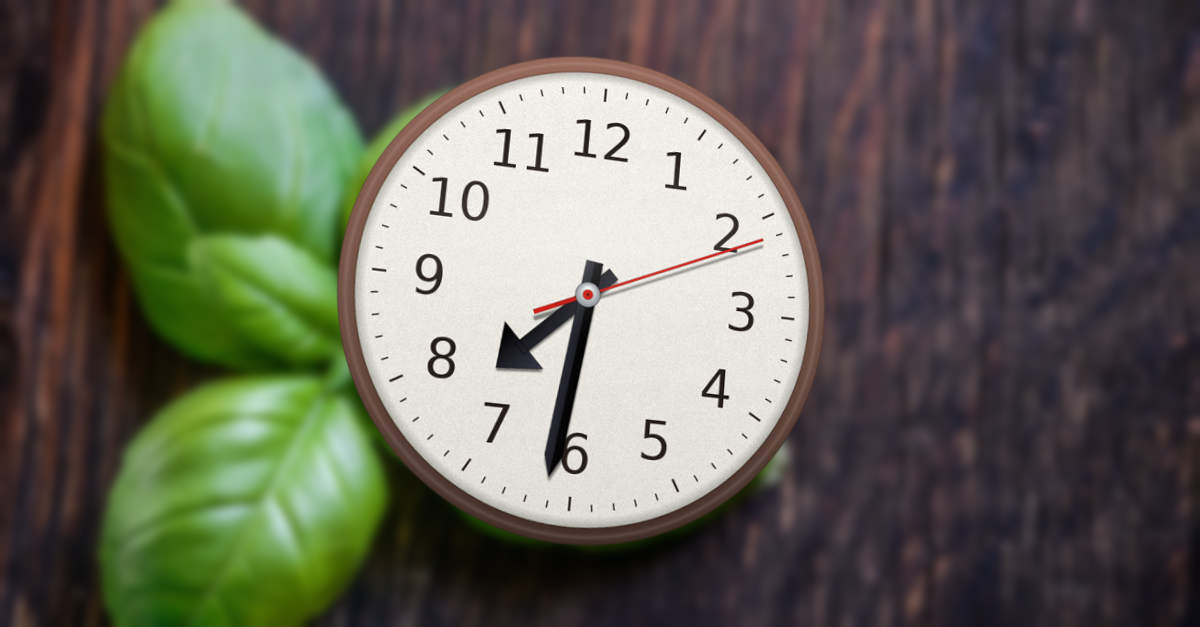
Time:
{"hour": 7, "minute": 31, "second": 11}
